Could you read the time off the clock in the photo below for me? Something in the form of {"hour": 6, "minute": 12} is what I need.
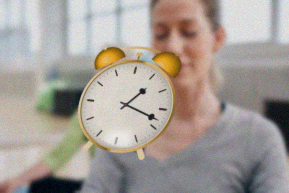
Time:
{"hour": 1, "minute": 18}
